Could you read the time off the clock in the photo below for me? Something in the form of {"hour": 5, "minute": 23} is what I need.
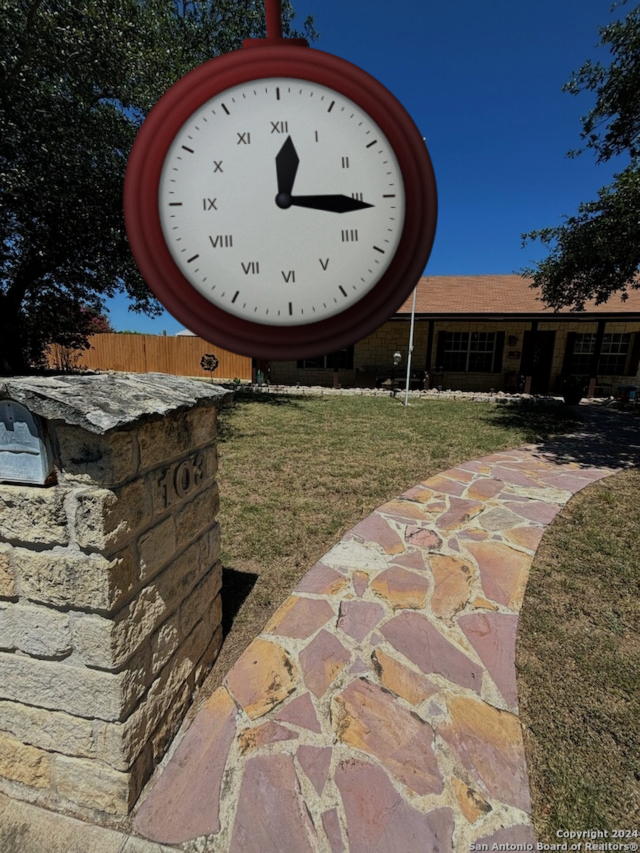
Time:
{"hour": 12, "minute": 16}
